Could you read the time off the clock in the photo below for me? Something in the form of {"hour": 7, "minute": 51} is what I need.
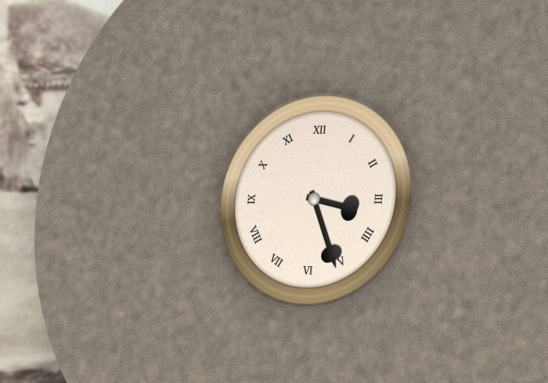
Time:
{"hour": 3, "minute": 26}
